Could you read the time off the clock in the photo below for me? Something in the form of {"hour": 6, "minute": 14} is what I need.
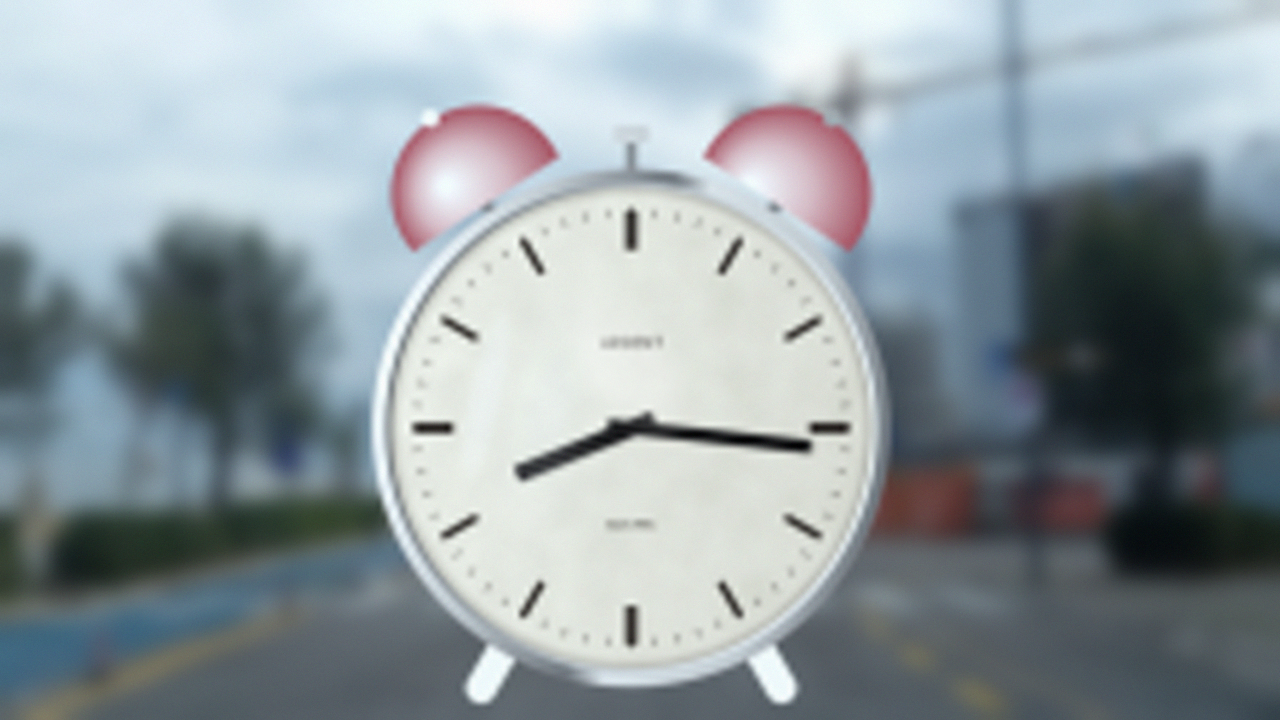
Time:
{"hour": 8, "minute": 16}
